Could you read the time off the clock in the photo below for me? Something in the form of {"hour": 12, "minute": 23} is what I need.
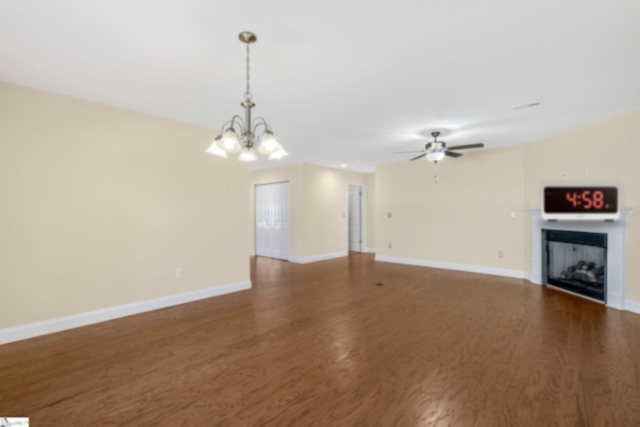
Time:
{"hour": 4, "minute": 58}
